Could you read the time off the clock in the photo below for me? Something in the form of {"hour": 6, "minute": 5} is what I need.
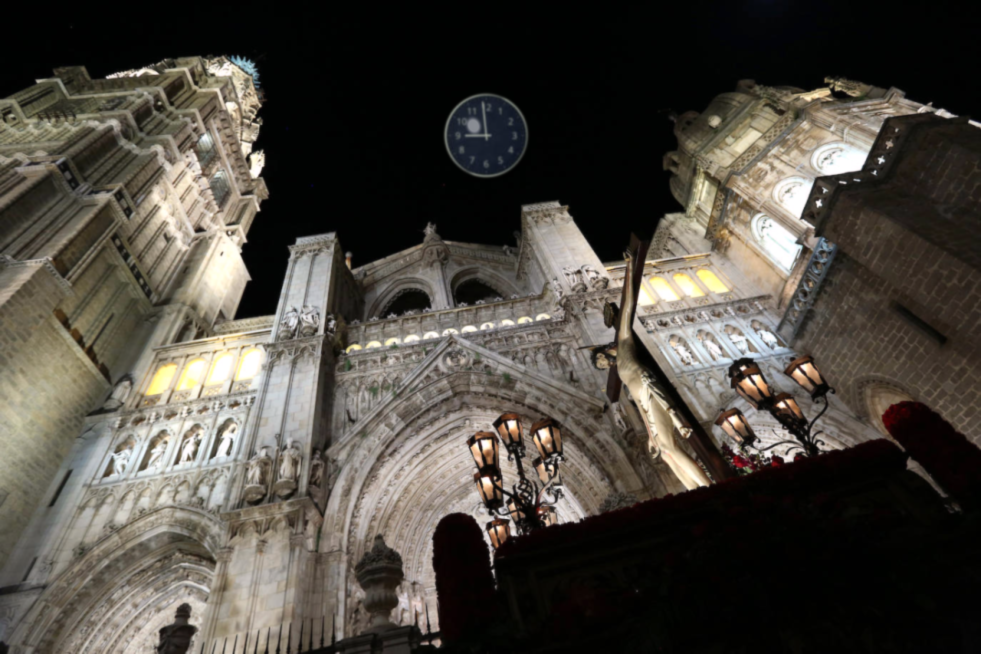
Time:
{"hour": 8, "minute": 59}
